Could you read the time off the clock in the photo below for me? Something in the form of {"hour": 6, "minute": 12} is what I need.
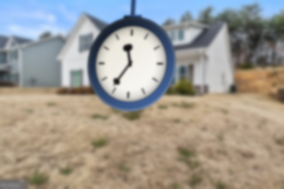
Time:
{"hour": 11, "minute": 36}
